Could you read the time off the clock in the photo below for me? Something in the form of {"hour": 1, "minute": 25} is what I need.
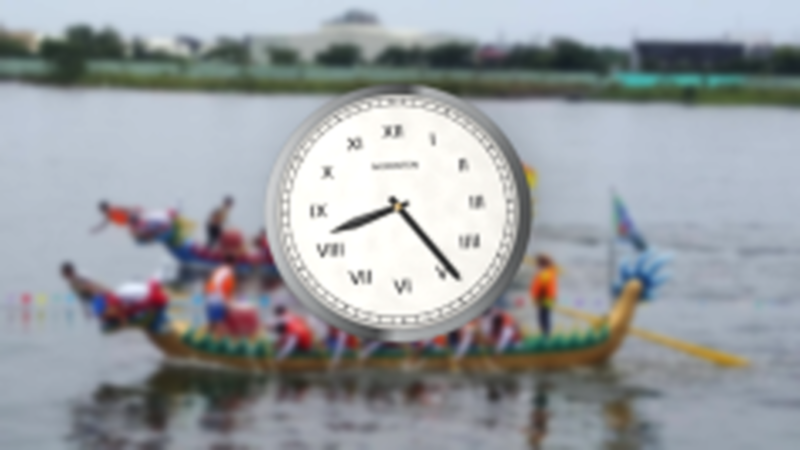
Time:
{"hour": 8, "minute": 24}
